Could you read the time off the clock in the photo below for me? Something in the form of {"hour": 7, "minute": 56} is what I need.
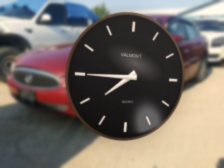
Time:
{"hour": 7, "minute": 45}
